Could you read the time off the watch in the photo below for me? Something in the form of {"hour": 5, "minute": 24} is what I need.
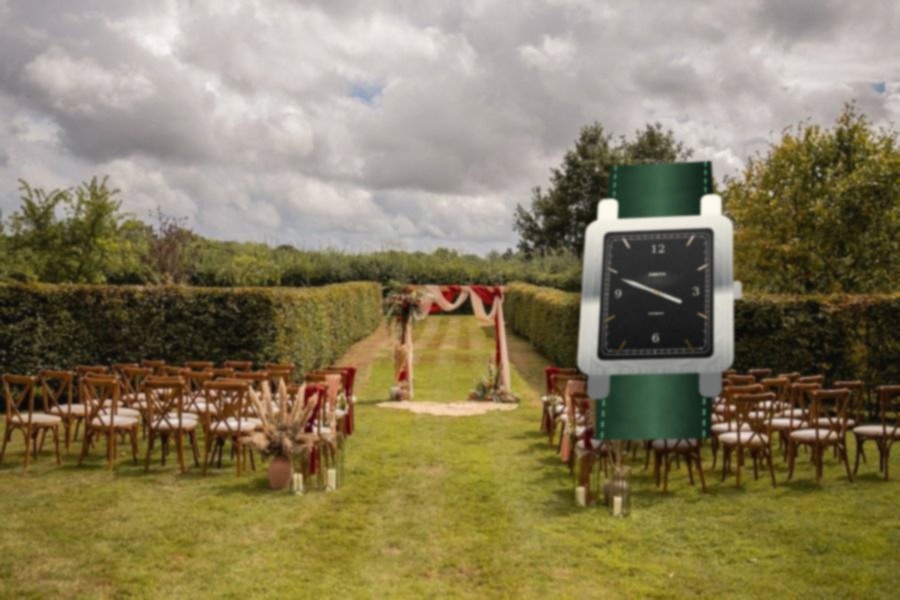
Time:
{"hour": 3, "minute": 49}
